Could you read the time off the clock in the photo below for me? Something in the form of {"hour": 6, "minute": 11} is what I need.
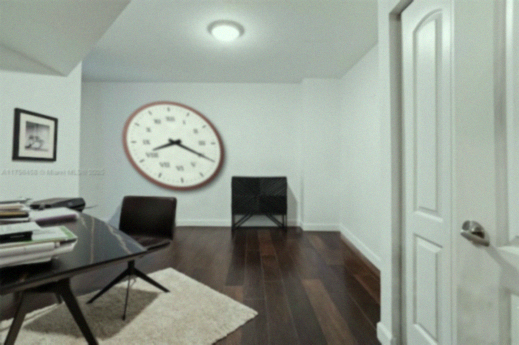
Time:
{"hour": 8, "minute": 20}
